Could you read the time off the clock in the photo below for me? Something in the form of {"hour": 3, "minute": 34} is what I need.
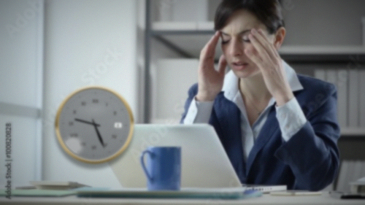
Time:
{"hour": 9, "minute": 26}
